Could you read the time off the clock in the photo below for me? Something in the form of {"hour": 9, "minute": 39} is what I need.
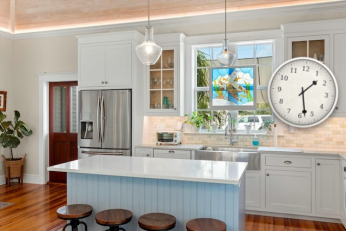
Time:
{"hour": 1, "minute": 28}
